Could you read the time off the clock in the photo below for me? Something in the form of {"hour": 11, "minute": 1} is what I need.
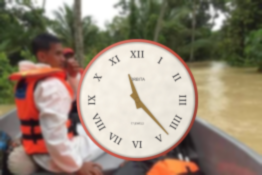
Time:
{"hour": 11, "minute": 23}
